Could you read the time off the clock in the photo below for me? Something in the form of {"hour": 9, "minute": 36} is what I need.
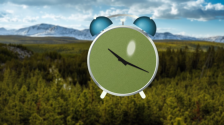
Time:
{"hour": 10, "minute": 19}
